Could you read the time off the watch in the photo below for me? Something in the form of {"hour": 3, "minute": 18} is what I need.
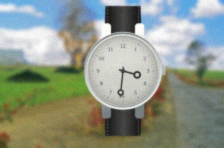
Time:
{"hour": 3, "minute": 31}
